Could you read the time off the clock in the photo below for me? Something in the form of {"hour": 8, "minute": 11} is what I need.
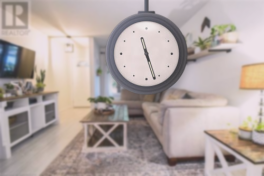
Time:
{"hour": 11, "minute": 27}
